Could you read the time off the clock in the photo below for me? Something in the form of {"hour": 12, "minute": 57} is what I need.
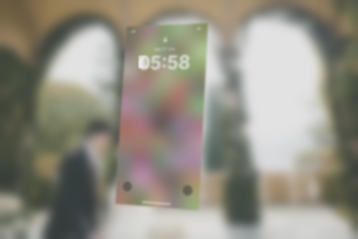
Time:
{"hour": 5, "minute": 58}
